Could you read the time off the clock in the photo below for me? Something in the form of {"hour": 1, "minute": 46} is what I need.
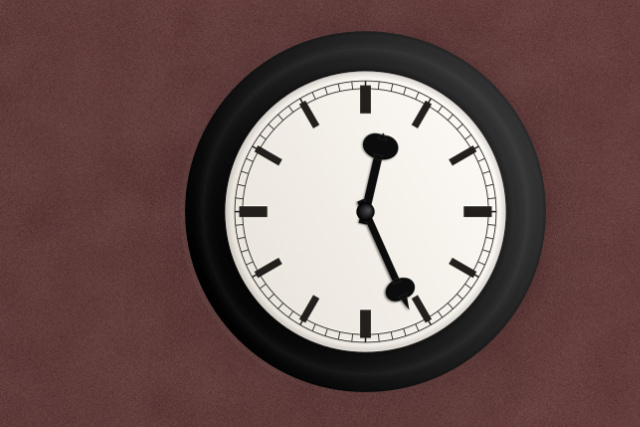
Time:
{"hour": 12, "minute": 26}
